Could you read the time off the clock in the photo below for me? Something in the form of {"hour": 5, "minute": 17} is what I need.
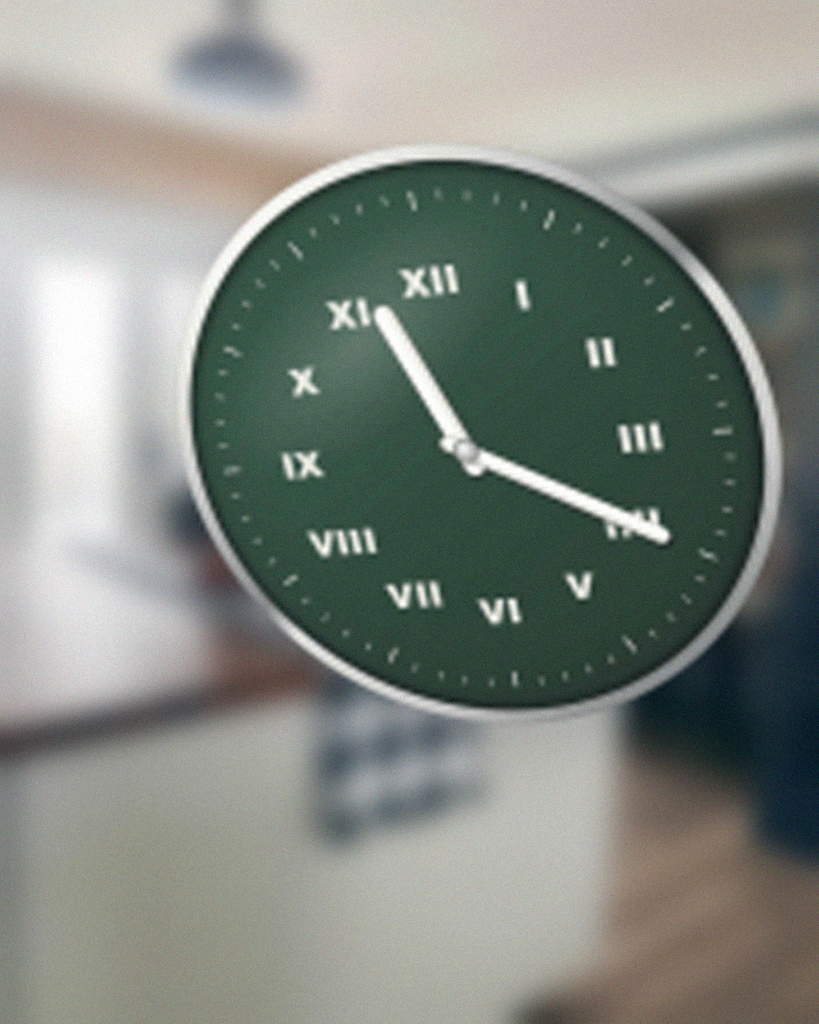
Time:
{"hour": 11, "minute": 20}
